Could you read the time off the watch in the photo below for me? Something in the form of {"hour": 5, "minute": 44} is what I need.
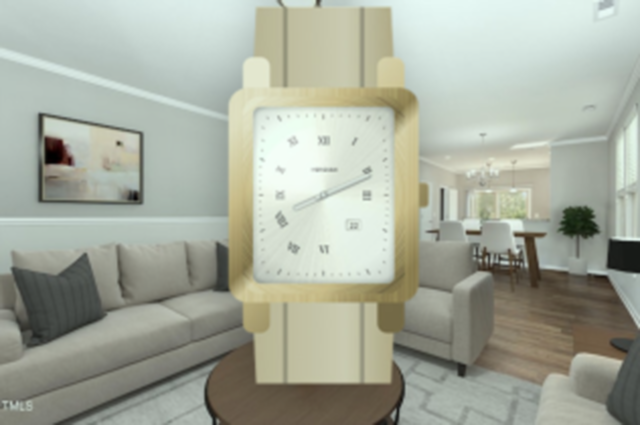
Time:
{"hour": 8, "minute": 11}
